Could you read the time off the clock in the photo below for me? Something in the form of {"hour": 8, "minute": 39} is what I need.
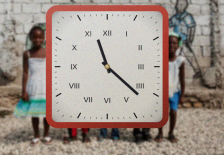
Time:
{"hour": 11, "minute": 22}
